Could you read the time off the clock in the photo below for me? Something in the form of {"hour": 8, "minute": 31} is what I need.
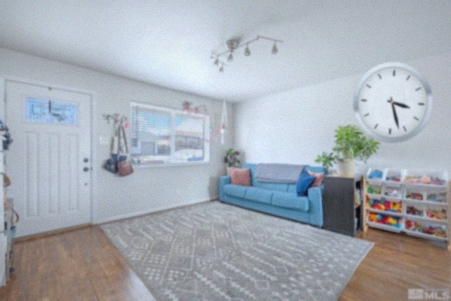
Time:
{"hour": 3, "minute": 27}
